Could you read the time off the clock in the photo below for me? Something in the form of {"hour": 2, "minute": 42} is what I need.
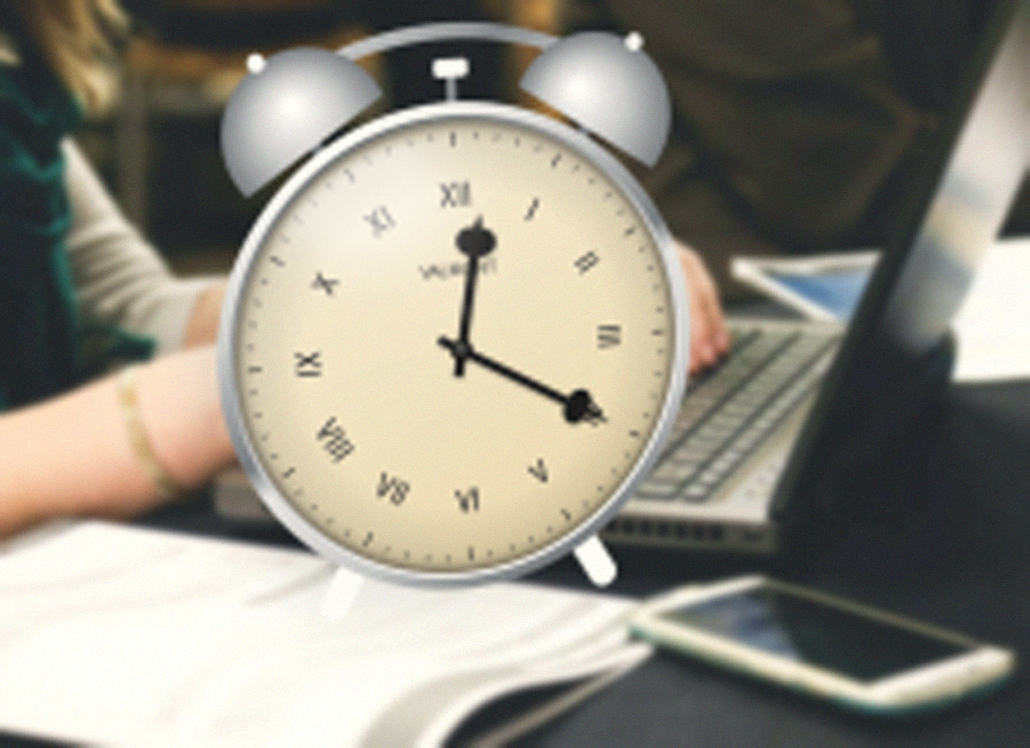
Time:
{"hour": 12, "minute": 20}
